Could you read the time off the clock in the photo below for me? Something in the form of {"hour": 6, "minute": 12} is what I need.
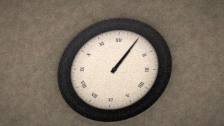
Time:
{"hour": 1, "minute": 5}
